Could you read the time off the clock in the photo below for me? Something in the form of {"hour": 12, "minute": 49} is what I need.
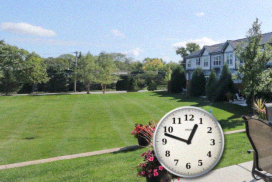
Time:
{"hour": 12, "minute": 48}
